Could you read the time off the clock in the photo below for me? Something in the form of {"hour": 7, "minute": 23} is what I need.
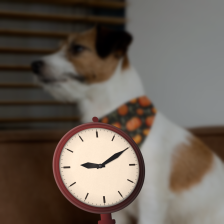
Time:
{"hour": 9, "minute": 10}
